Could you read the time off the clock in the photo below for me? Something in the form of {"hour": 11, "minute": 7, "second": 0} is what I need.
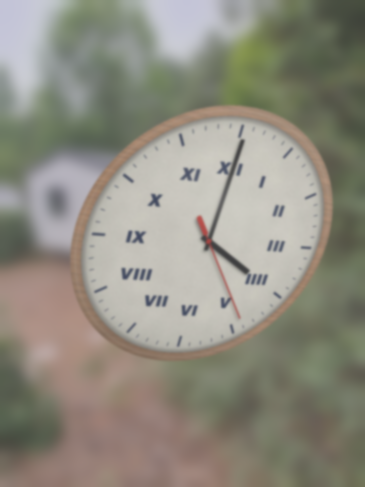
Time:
{"hour": 4, "minute": 0, "second": 24}
